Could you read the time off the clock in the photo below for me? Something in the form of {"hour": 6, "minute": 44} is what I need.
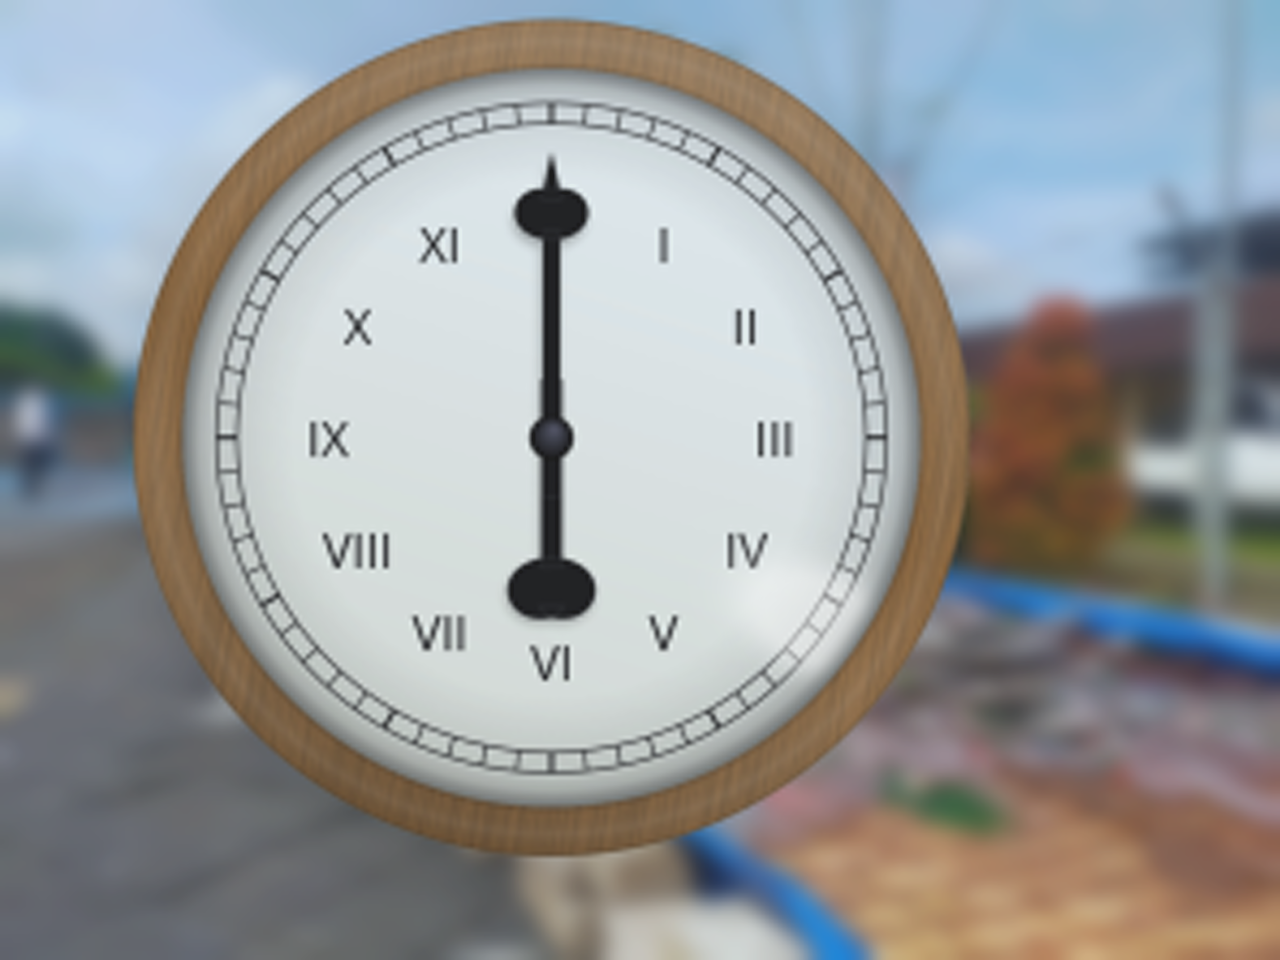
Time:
{"hour": 6, "minute": 0}
